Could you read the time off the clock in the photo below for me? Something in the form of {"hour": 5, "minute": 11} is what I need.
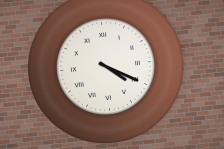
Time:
{"hour": 4, "minute": 20}
